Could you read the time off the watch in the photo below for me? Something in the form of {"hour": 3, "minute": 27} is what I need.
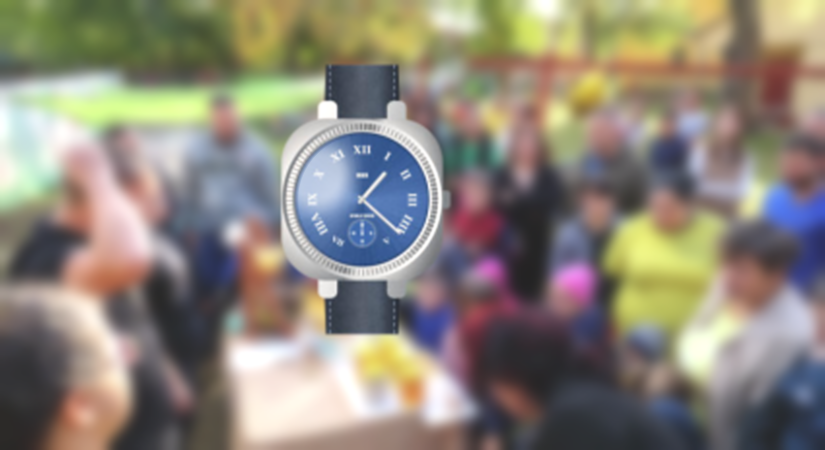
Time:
{"hour": 1, "minute": 22}
